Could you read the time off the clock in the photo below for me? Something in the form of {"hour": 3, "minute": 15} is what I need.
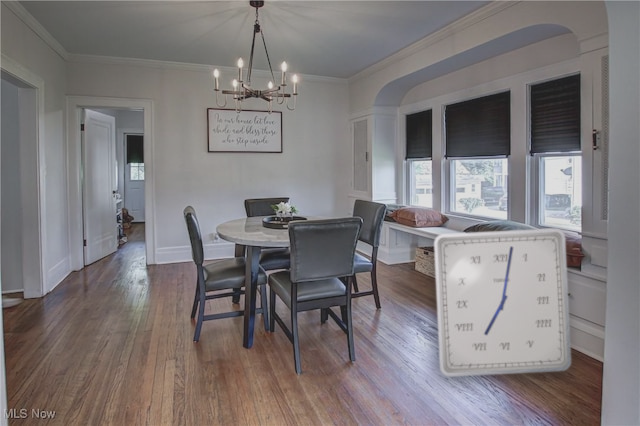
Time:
{"hour": 7, "minute": 2}
